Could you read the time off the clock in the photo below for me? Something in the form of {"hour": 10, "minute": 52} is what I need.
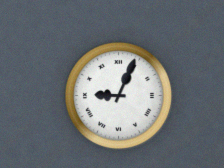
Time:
{"hour": 9, "minute": 4}
